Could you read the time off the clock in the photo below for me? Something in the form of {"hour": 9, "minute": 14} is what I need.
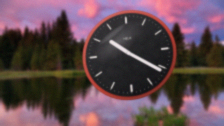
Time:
{"hour": 10, "minute": 21}
